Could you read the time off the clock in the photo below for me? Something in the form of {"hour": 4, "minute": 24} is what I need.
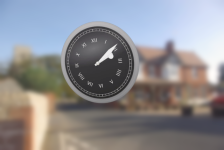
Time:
{"hour": 2, "minute": 9}
